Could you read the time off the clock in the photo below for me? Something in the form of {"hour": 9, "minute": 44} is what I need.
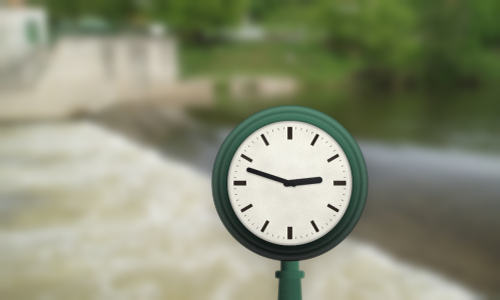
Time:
{"hour": 2, "minute": 48}
